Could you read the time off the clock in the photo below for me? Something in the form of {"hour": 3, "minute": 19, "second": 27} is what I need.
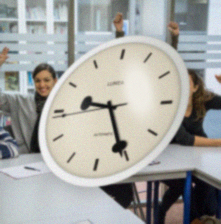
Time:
{"hour": 9, "minute": 25, "second": 44}
